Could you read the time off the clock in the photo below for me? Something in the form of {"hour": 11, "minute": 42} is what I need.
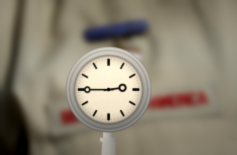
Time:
{"hour": 2, "minute": 45}
